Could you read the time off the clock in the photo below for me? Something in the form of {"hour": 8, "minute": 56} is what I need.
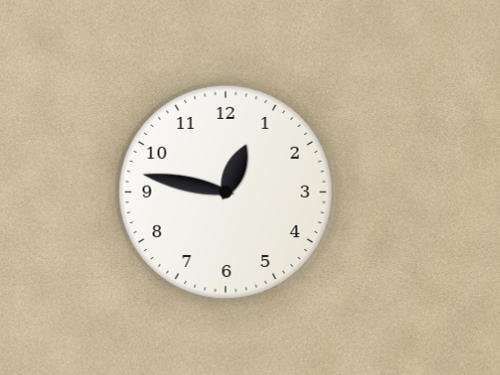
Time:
{"hour": 12, "minute": 47}
